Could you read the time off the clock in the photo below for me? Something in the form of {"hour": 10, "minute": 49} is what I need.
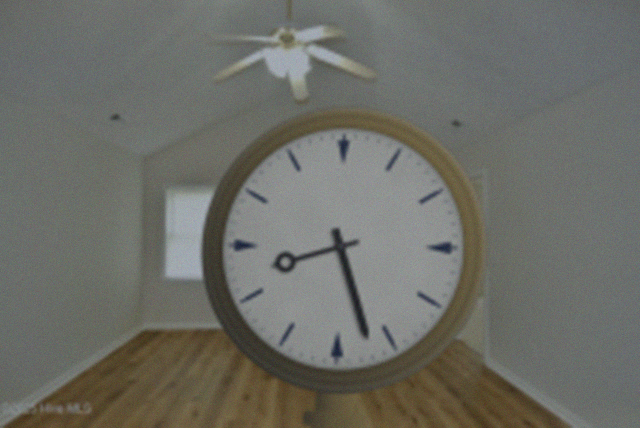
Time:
{"hour": 8, "minute": 27}
